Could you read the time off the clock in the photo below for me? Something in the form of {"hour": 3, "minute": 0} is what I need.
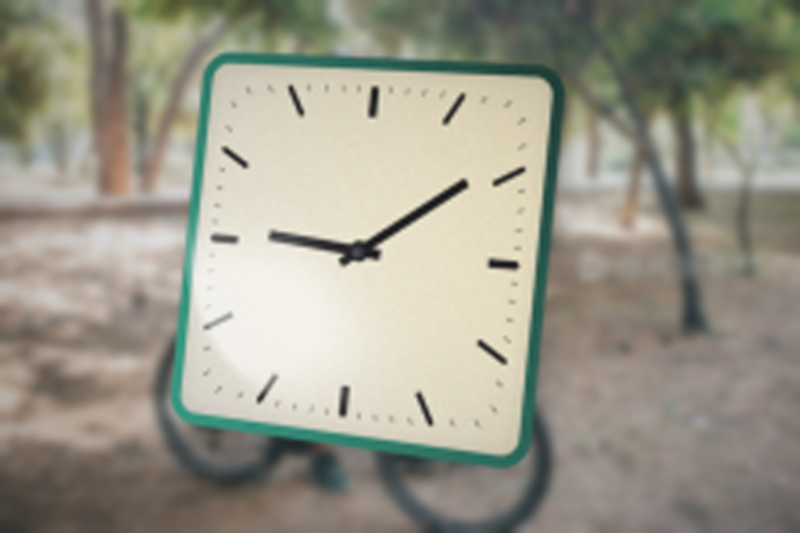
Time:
{"hour": 9, "minute": 9}
